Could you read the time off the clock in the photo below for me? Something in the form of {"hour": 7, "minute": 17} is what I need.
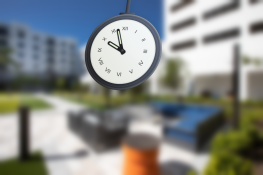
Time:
{"hour": 9, "minute": 57}
